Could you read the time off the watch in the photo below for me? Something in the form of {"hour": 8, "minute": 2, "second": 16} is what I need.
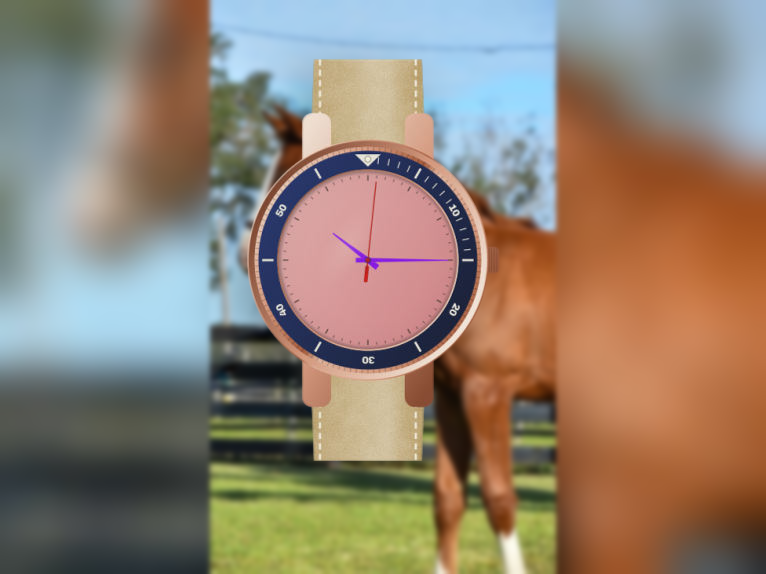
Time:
{"hour": 10, "minute": 15, "second": 1}
